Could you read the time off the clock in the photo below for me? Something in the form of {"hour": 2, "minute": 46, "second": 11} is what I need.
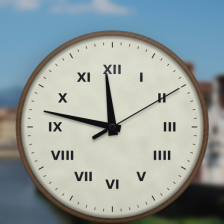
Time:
{"hour": 11, "minute": 47, "second": 10}
